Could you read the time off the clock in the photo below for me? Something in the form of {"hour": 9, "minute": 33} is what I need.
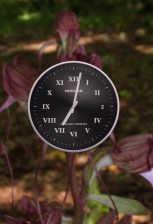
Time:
{"hour": 7, "minute": 2}
